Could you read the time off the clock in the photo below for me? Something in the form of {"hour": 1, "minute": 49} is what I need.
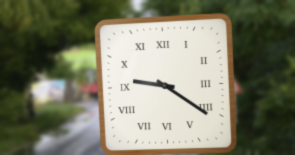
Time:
{"hour": 9, "minute": 21}
